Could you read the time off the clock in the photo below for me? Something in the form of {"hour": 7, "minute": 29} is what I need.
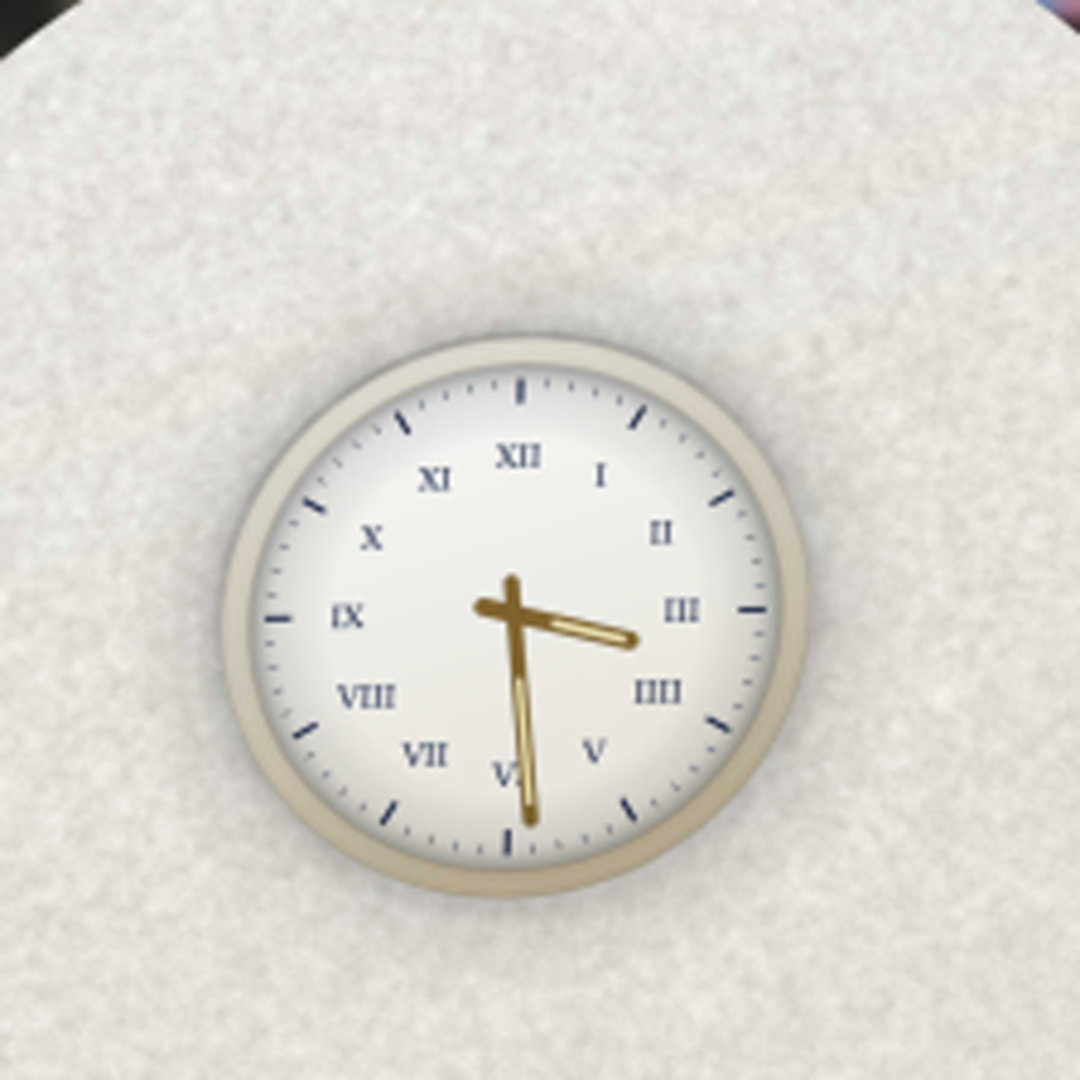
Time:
{"hour": 3, "minute": 29}
